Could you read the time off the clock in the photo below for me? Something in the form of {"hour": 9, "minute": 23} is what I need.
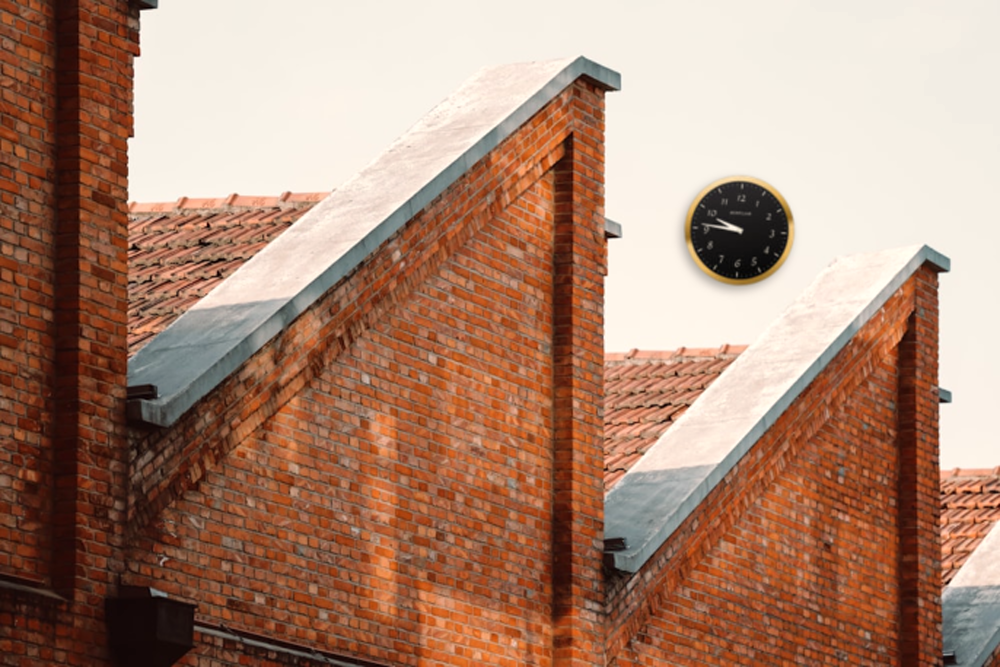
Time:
{"hour": 9, "minute": 46}
